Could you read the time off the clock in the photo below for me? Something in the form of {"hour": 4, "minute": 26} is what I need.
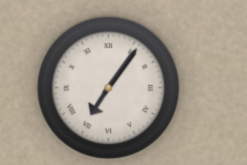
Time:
{"hour": 7, "minute": 6}
